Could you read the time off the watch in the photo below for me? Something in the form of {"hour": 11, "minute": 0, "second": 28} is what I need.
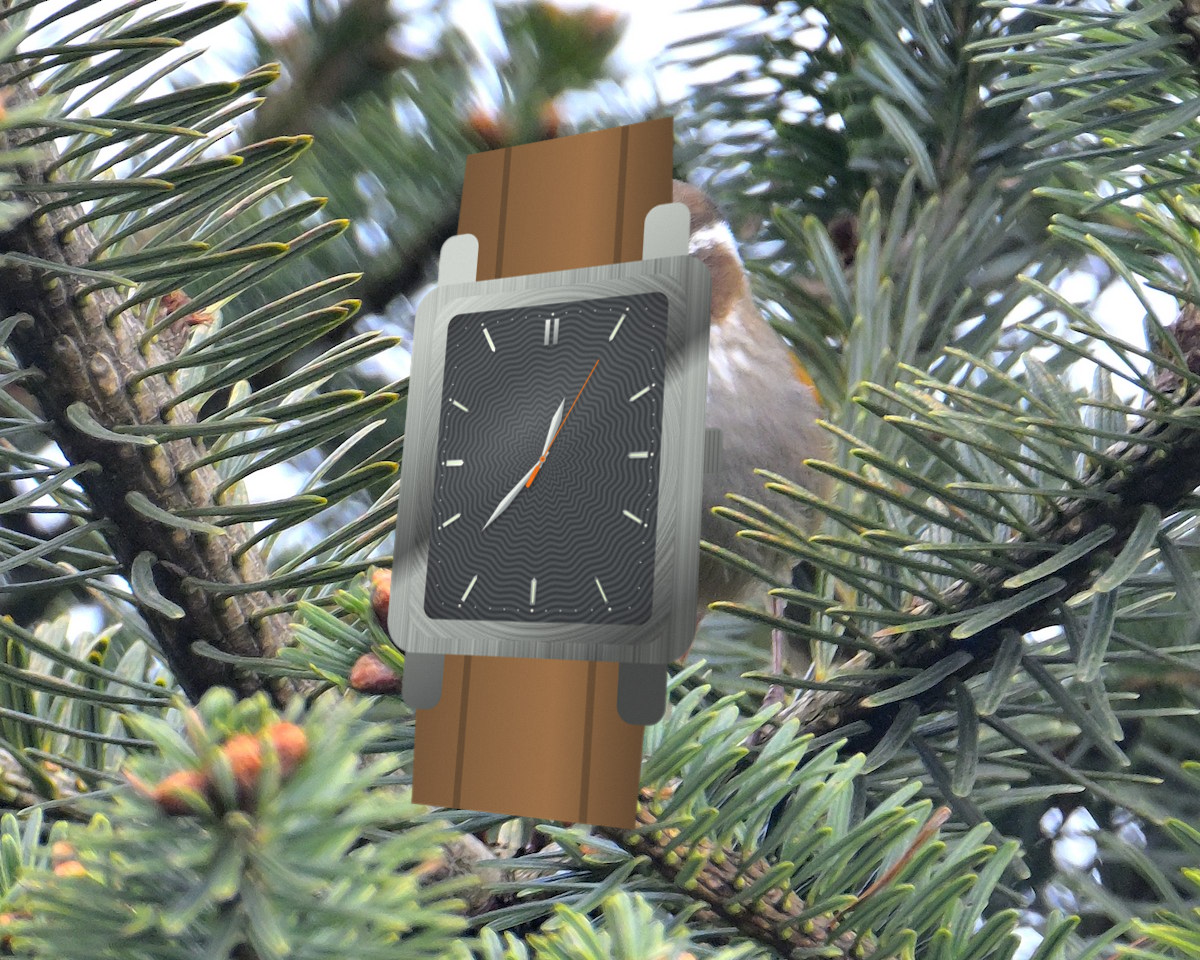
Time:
{"hour": 12, "minute": 37, "second": 5}
